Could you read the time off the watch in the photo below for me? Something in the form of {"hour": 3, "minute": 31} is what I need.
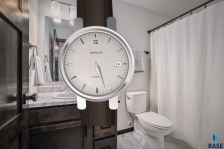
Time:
{"hour": 5, "minute": 27}
